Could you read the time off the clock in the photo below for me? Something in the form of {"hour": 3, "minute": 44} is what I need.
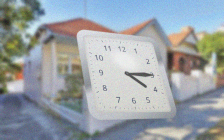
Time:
{"hour": 4, "minute": 15}
